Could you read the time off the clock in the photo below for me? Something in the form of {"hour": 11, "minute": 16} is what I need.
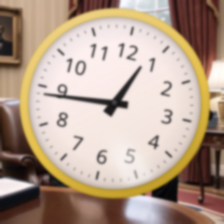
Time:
{"hour": 12, "minute": 44}
